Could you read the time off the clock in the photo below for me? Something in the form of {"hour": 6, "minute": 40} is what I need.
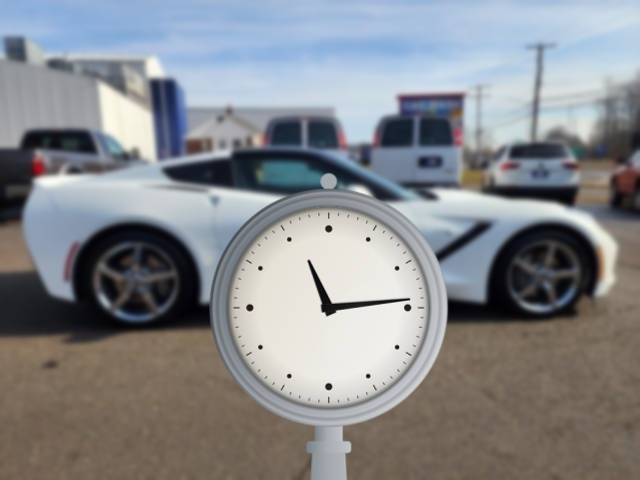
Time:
{"hour": 11, "minute": 14}
